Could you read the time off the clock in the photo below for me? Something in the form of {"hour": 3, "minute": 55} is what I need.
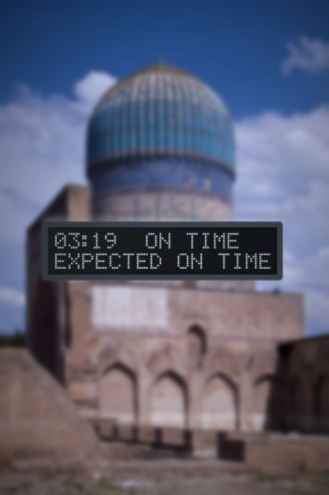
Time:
{"hour": 3, "minute": 19}
